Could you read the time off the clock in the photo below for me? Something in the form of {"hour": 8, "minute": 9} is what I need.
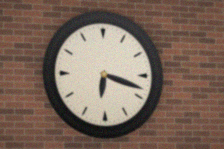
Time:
{"hour": 6, "minute": 18}
